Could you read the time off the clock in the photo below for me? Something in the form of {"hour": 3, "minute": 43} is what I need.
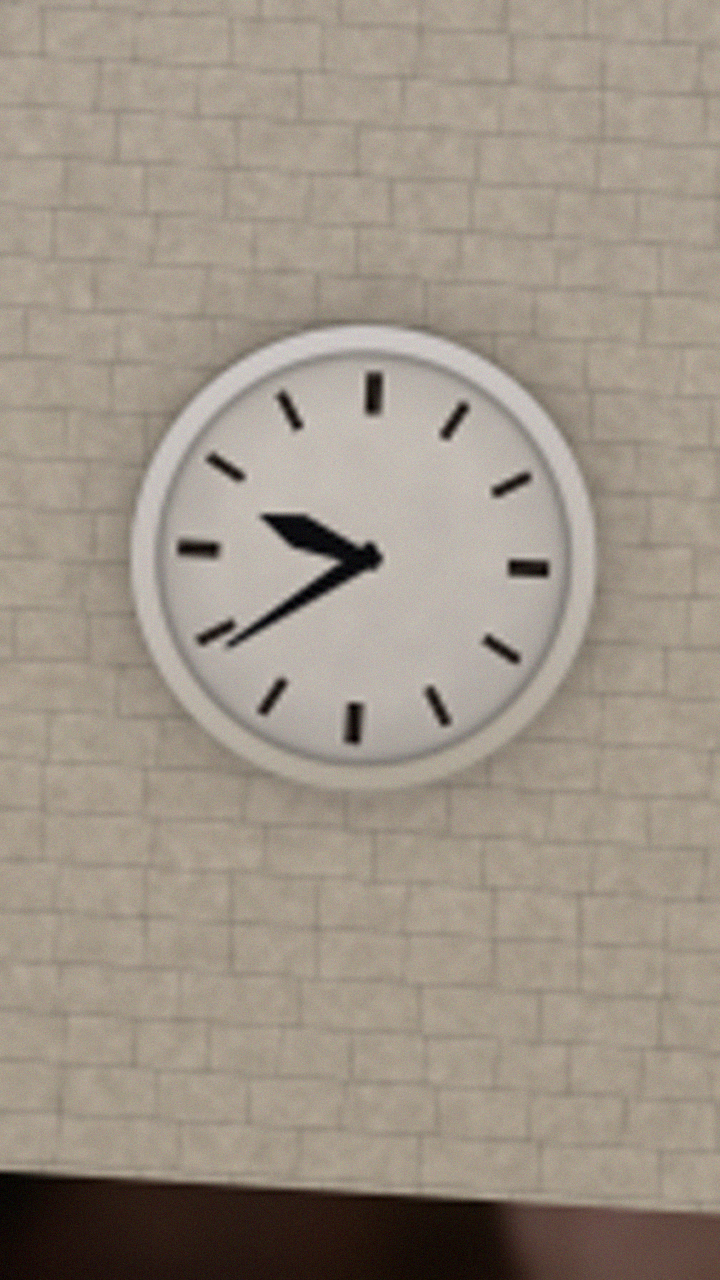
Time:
{"hour": 9, "minute": 39}
